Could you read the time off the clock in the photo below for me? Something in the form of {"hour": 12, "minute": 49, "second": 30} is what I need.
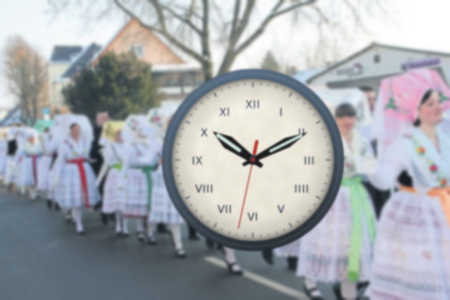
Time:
{"hour": 10, "minute": 10, "second": 32}
